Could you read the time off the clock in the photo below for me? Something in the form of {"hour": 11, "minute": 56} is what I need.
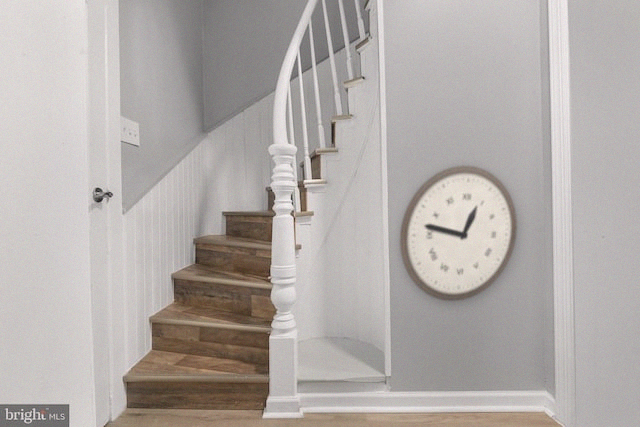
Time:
{"hour": 12, "minute": 47}
